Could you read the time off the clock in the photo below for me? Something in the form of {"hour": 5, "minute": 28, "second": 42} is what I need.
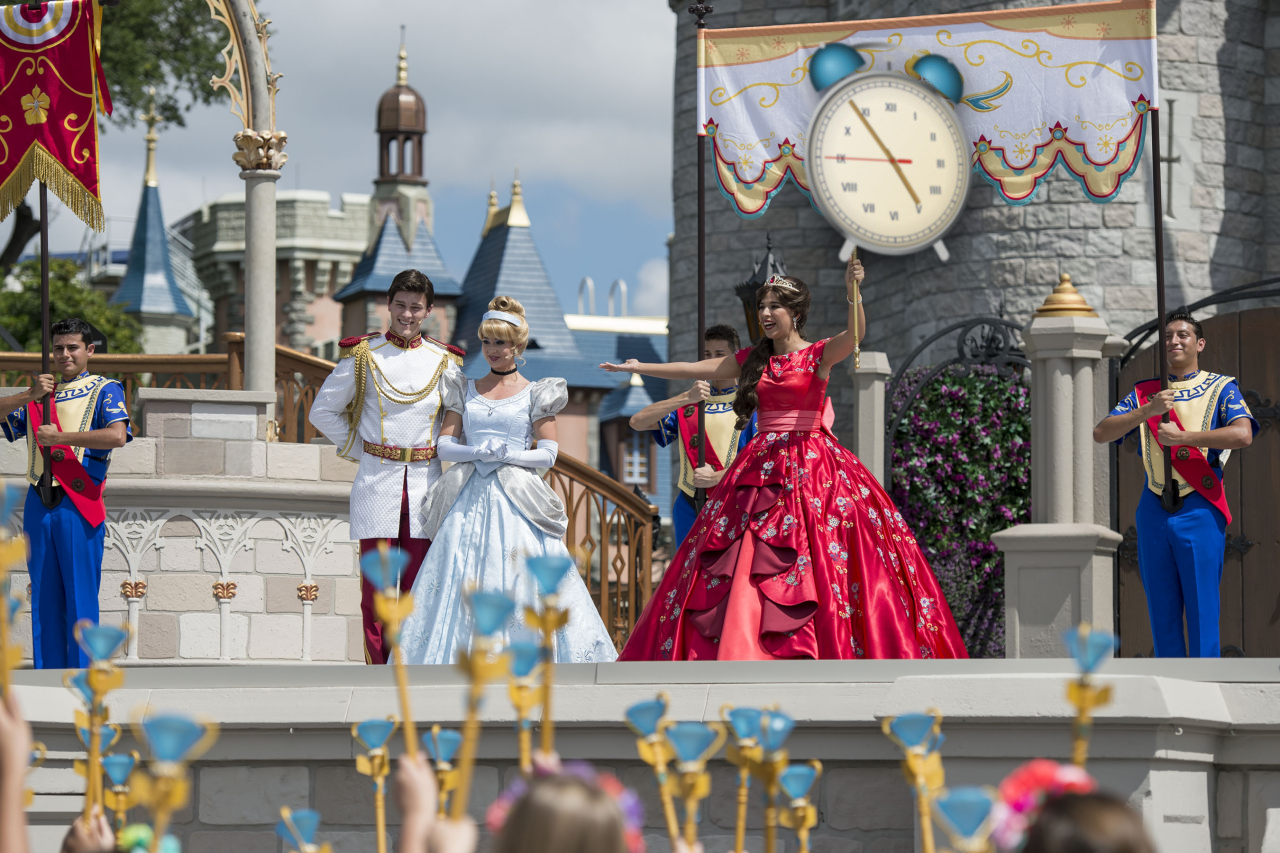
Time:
{"hour": 4, "minute": 53, "second": 45}
